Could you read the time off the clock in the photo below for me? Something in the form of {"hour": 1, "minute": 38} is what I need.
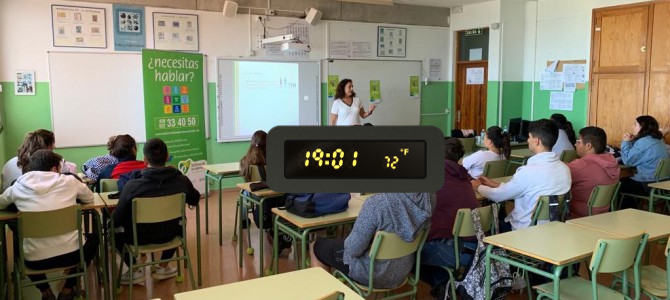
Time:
{"hour": 19, "minute": 1}
